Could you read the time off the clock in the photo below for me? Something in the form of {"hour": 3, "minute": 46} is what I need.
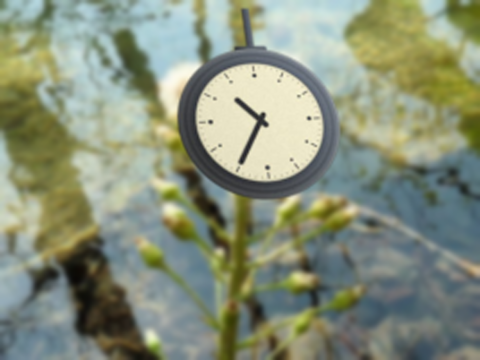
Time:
{"hour": 10, "minute": 35}
